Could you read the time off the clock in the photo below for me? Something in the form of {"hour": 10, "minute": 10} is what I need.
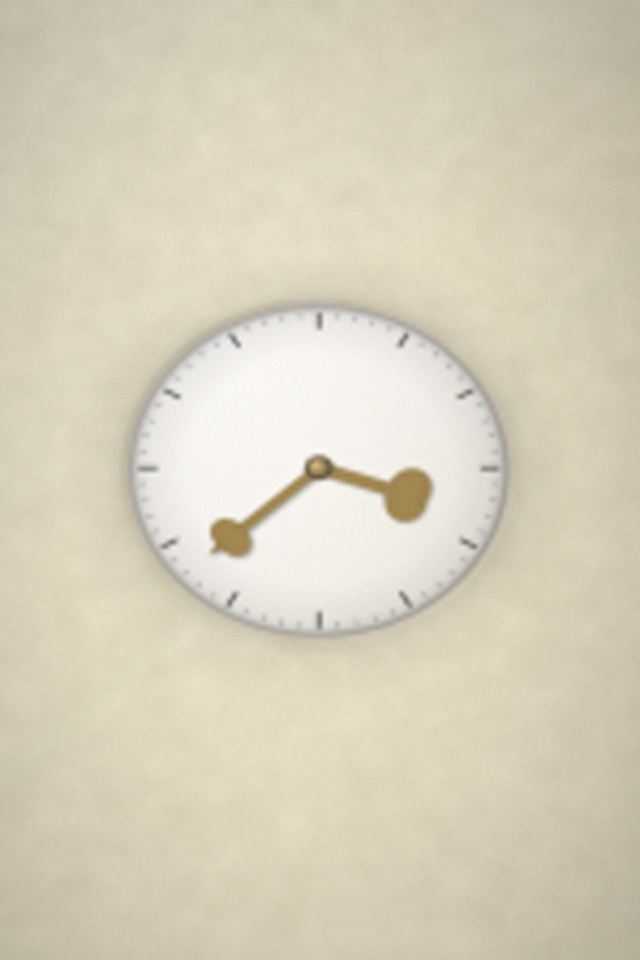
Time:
{"hour": 3, "minute": 38}
